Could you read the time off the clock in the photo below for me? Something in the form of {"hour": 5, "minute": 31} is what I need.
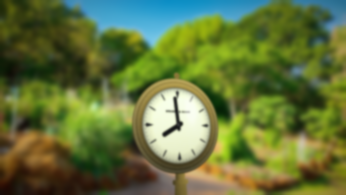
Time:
{"hour": 7, "minute": 59}
